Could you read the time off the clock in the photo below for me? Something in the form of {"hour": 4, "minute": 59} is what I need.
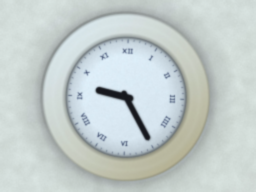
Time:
{"hour": 9, "minute": 25}
